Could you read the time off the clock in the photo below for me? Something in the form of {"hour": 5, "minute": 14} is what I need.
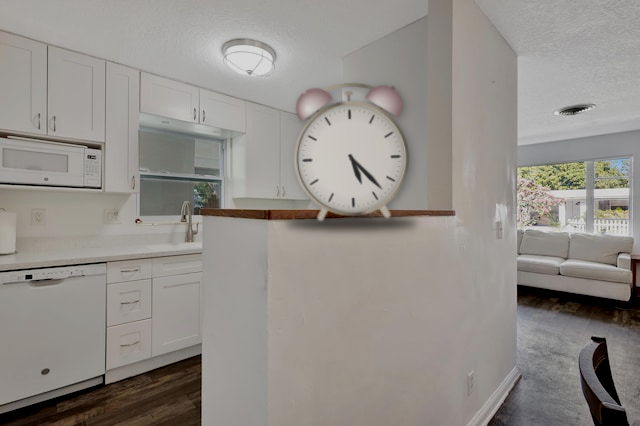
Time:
{"hour": 5, "minute": 23}
